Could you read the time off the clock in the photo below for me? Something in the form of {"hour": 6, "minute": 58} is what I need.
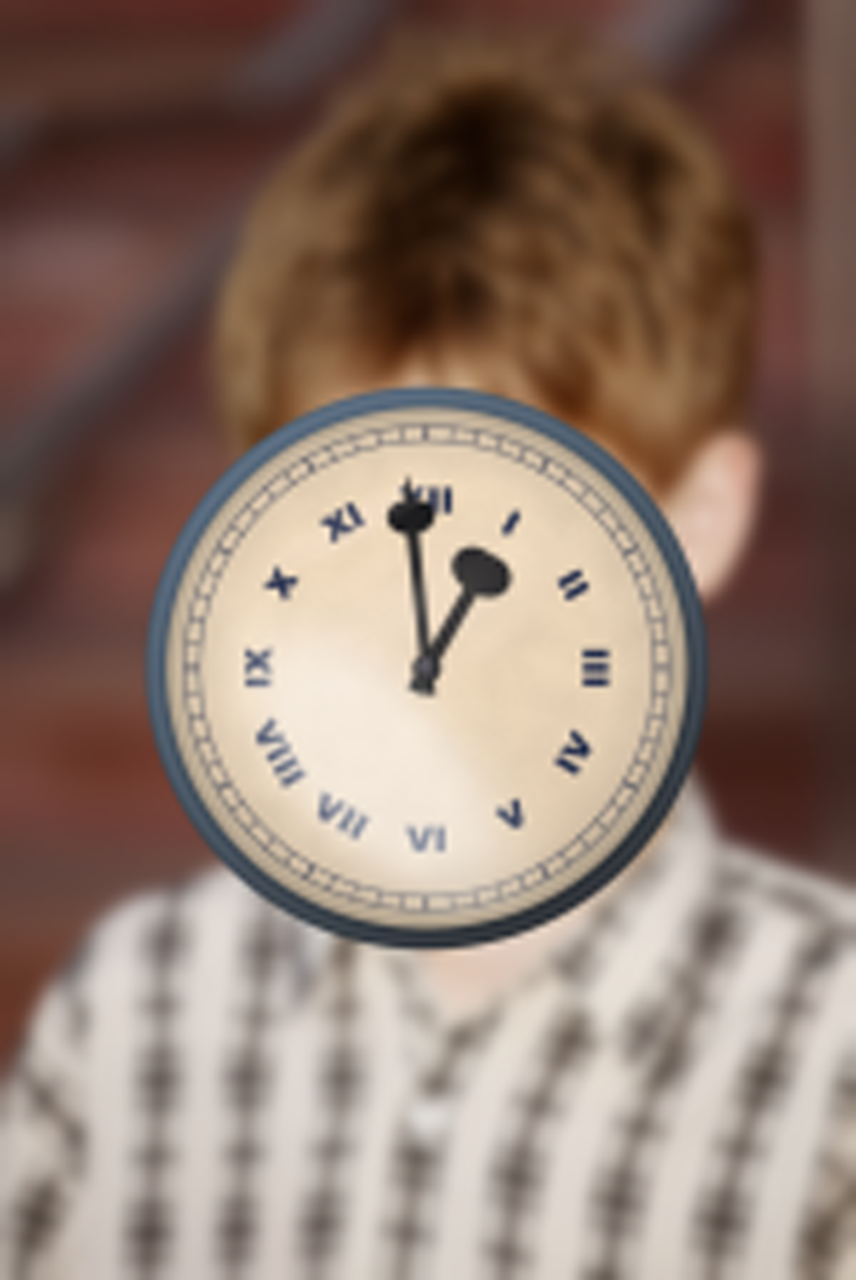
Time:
{"hour": 12, "minute": 59}
